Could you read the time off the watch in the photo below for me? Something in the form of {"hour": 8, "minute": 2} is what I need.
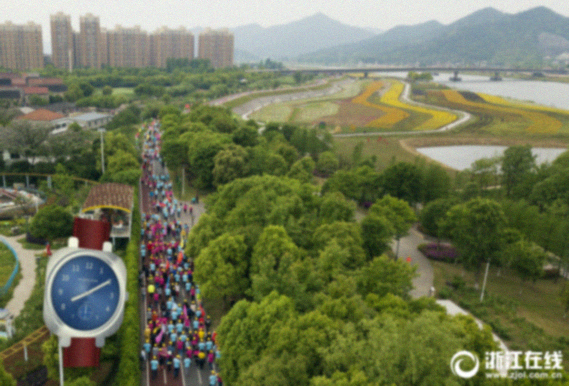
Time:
{"hour": 8, "minute": 10}
